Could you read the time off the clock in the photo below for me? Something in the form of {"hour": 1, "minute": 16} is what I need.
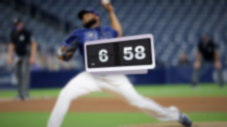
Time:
{"hour": 6, "minute": 58}
